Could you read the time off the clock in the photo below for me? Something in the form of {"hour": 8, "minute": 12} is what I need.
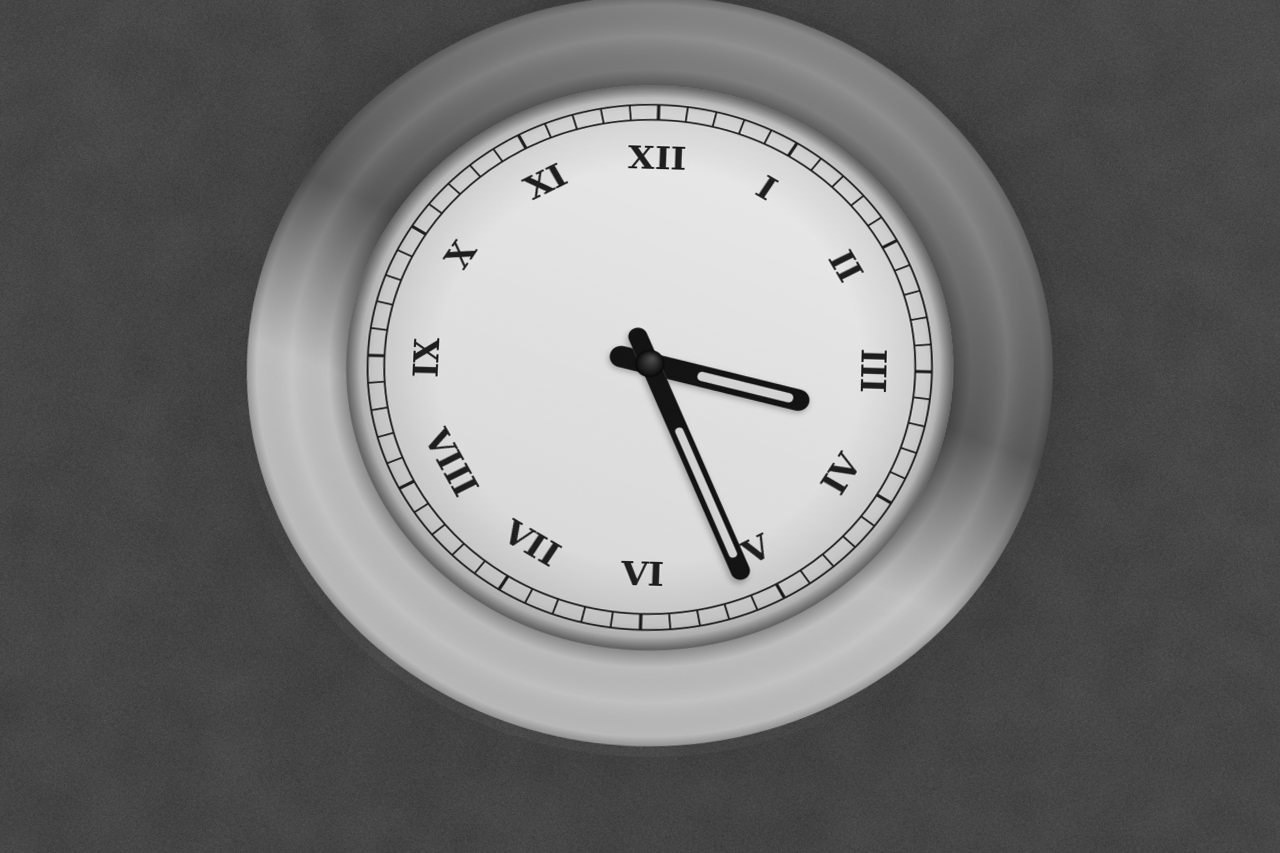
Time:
{"hour": 3, "minute": 26}
